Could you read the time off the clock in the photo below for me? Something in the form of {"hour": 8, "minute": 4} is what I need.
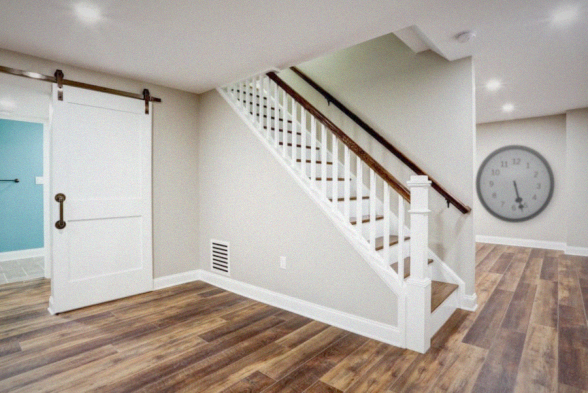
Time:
{"hour": 5, "minute": 27}
